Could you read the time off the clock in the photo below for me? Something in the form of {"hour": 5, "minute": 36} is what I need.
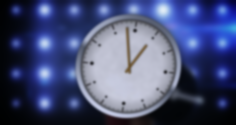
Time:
{"hour": 12, "minute": 58}
